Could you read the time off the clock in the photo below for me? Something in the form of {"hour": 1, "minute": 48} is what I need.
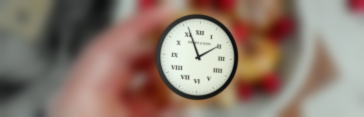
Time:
{"hour": 1, "minute": 56}
